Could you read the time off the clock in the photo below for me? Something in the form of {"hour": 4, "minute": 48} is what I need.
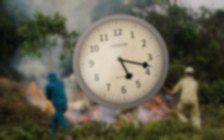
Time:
{"hour": 5, "minute": 18}
